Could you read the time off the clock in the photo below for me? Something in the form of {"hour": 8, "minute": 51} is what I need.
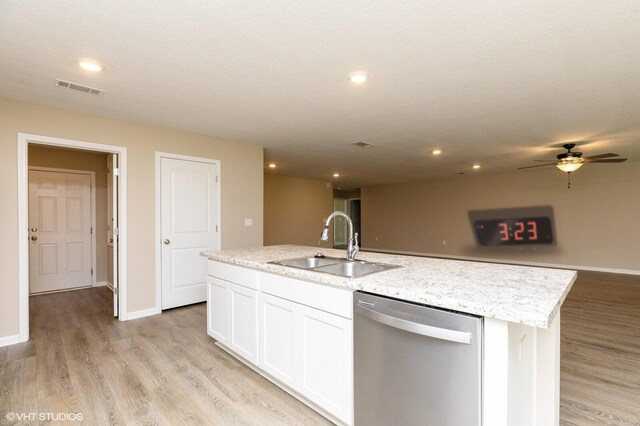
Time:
{"hour": 3, "minute": 23}
